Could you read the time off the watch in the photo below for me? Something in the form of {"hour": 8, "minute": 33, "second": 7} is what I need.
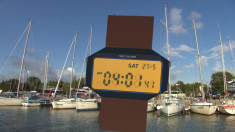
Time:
{"hour": 4, "minute": 1, "second": 41}
